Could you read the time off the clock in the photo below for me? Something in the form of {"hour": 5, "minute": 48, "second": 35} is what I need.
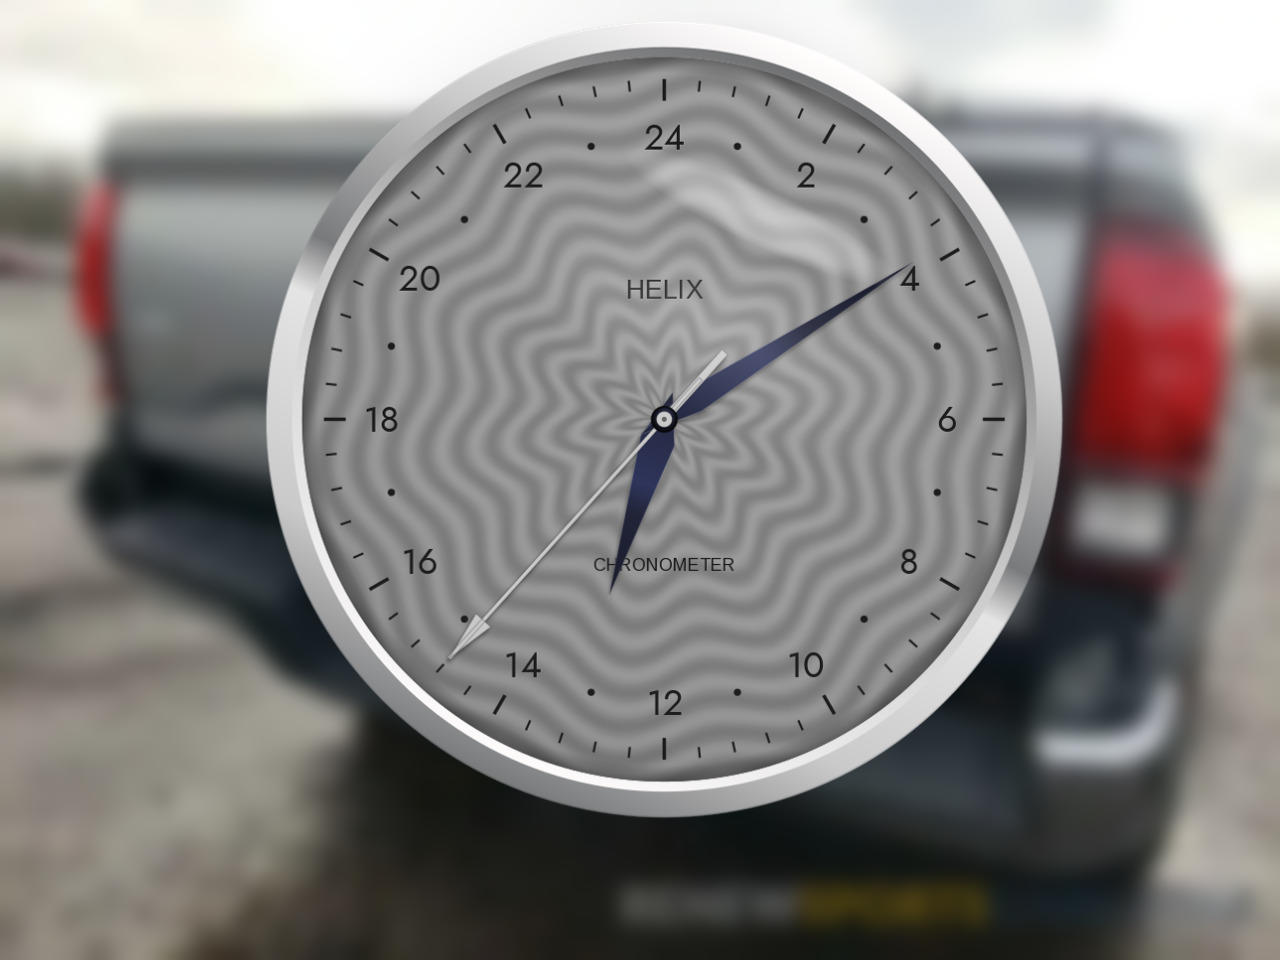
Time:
{"hour": 13, "minute": 9, "second": 37}
